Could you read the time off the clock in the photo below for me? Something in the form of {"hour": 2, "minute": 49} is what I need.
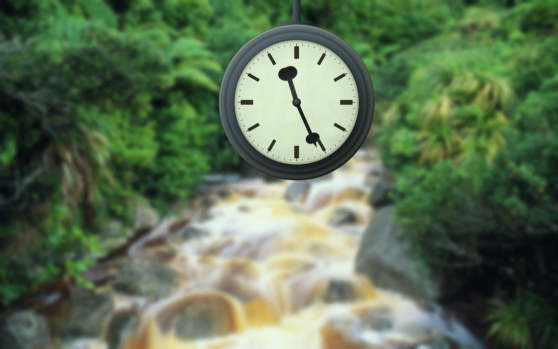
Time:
{"hour": 11, "minute": 26}
